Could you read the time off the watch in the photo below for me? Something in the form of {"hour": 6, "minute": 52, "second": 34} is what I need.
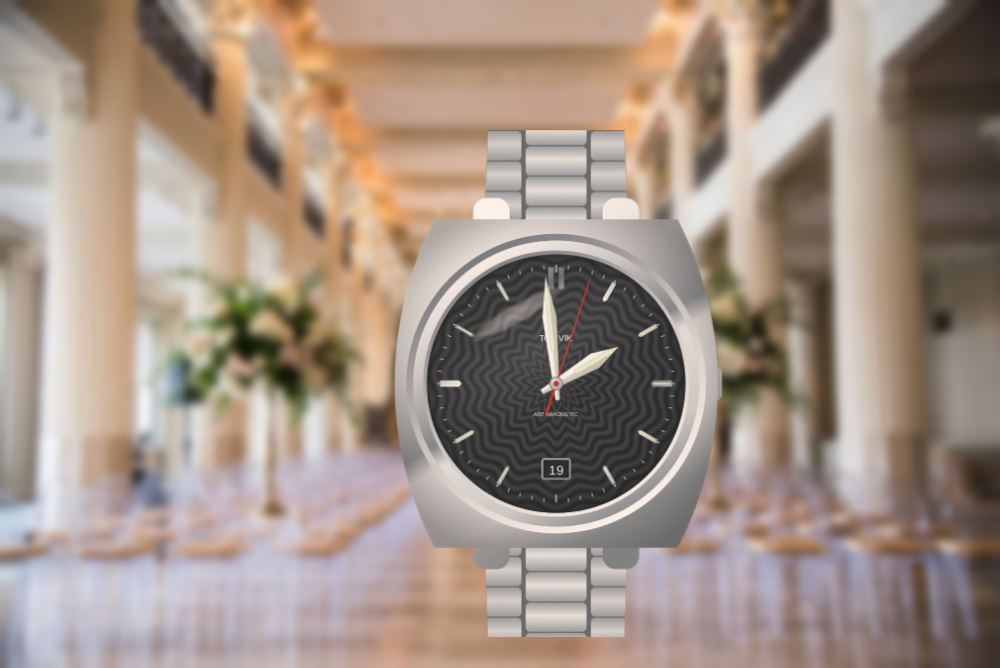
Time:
{"hour": 1, "minute": 59, "second": 3}
